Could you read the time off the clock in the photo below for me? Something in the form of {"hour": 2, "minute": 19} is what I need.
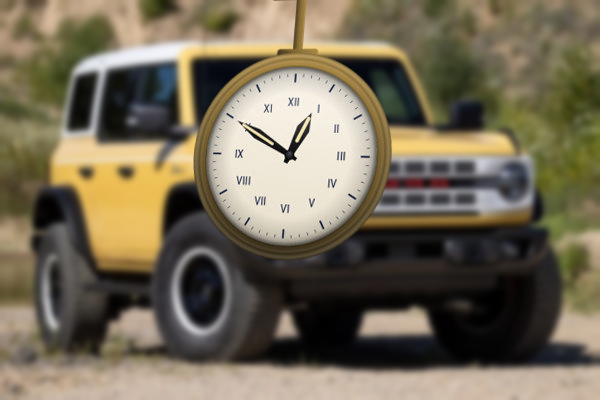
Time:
{"hour": 12, "minute": 50}
